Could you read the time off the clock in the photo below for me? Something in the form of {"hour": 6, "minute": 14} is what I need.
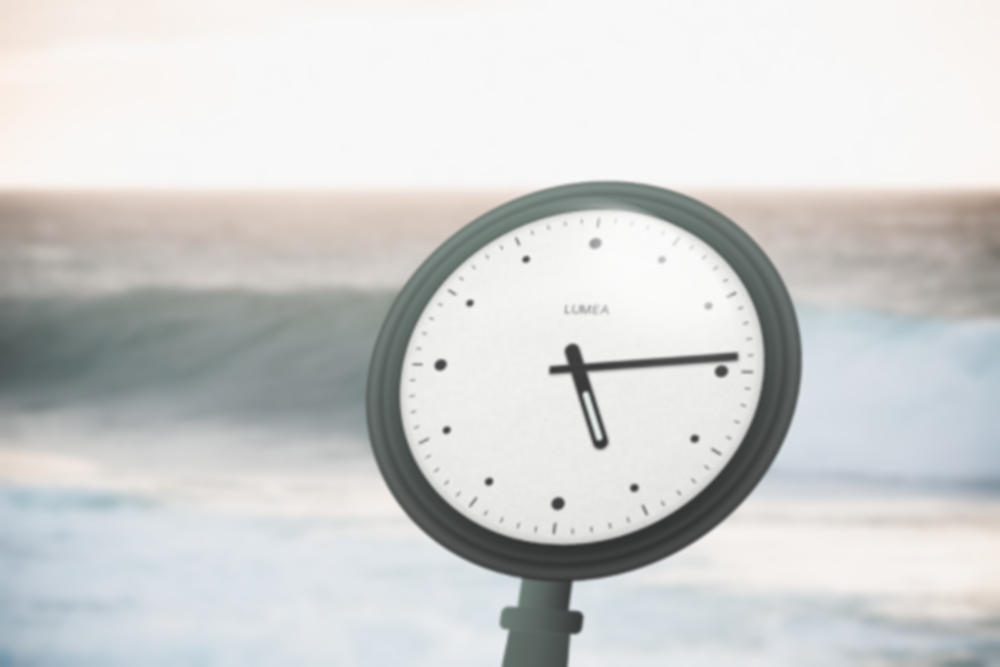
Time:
{"hour": 5, "minute": 14}
